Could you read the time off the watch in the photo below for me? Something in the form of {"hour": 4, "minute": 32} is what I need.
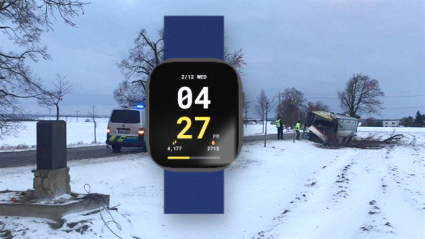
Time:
{"hour": 4, "minute": 27}
